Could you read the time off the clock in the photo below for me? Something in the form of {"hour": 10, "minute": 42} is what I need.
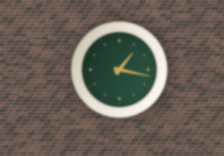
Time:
{"hour": 1, "minute": 17}
